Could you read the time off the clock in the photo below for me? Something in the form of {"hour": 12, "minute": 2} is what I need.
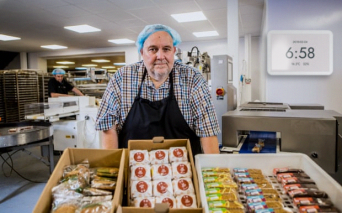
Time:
{"hour": 6, "minute": 58}
